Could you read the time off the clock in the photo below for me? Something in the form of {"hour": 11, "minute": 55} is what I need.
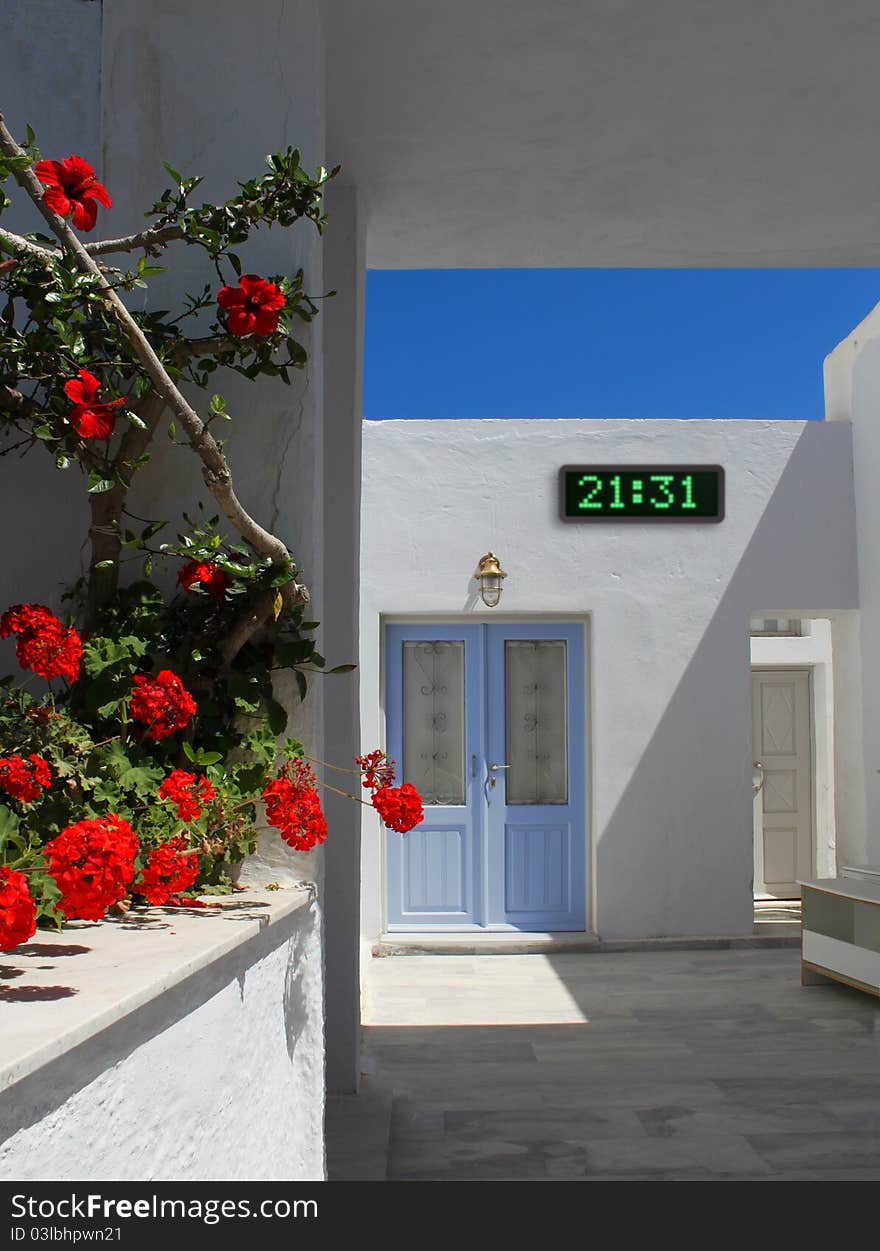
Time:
{"hour": 21, "minute": 31}
